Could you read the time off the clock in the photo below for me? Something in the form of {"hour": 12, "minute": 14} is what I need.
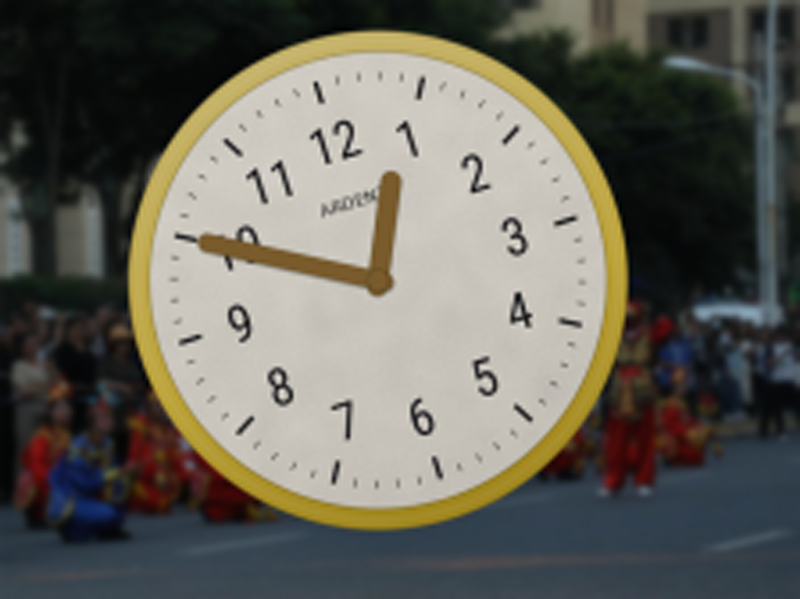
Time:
{"hour": 12, "minute": 50}
